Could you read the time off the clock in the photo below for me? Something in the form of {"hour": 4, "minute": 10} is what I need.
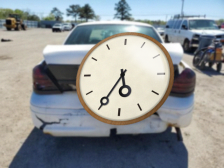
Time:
{"hour": 5, "minute": 35}
